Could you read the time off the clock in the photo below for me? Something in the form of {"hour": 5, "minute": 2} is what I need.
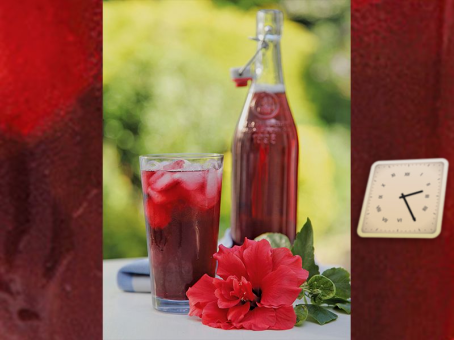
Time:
{"hour": 2, "minute": 25}
